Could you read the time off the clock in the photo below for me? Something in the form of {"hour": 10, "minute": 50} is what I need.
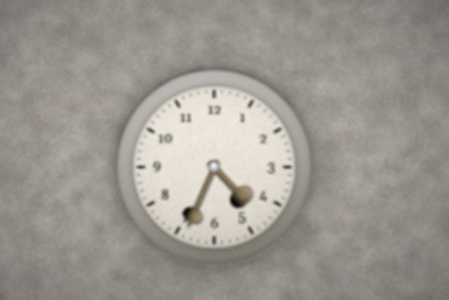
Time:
{"hour": 4, "minute": 34}
